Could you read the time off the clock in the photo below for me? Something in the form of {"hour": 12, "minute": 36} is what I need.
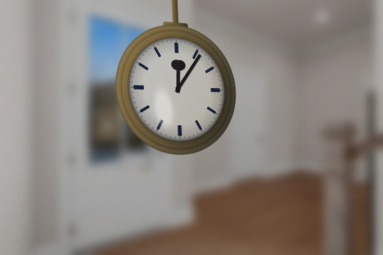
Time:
{"hour": 12, "minute": 6}
